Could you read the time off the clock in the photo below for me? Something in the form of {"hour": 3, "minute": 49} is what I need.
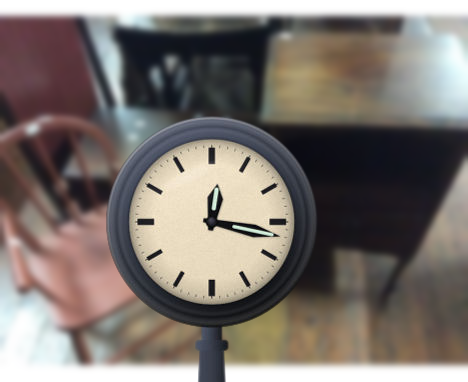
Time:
{"hour": 12, "minute": 17}
